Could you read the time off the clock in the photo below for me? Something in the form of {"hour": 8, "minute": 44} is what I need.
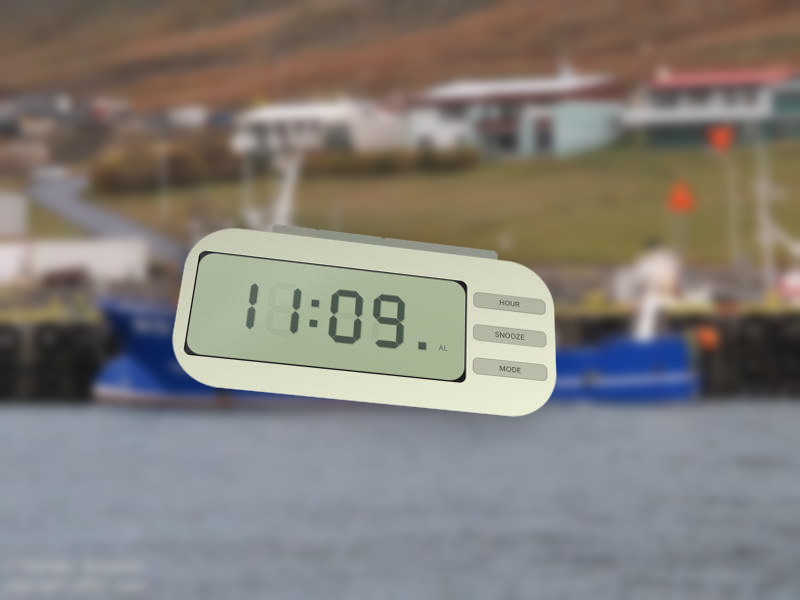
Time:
{"hour": 11, "minute": 9}
